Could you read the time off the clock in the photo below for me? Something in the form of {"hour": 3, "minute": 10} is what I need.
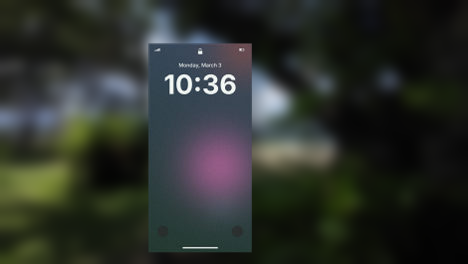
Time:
{"hour": 10, "minute": 36}
